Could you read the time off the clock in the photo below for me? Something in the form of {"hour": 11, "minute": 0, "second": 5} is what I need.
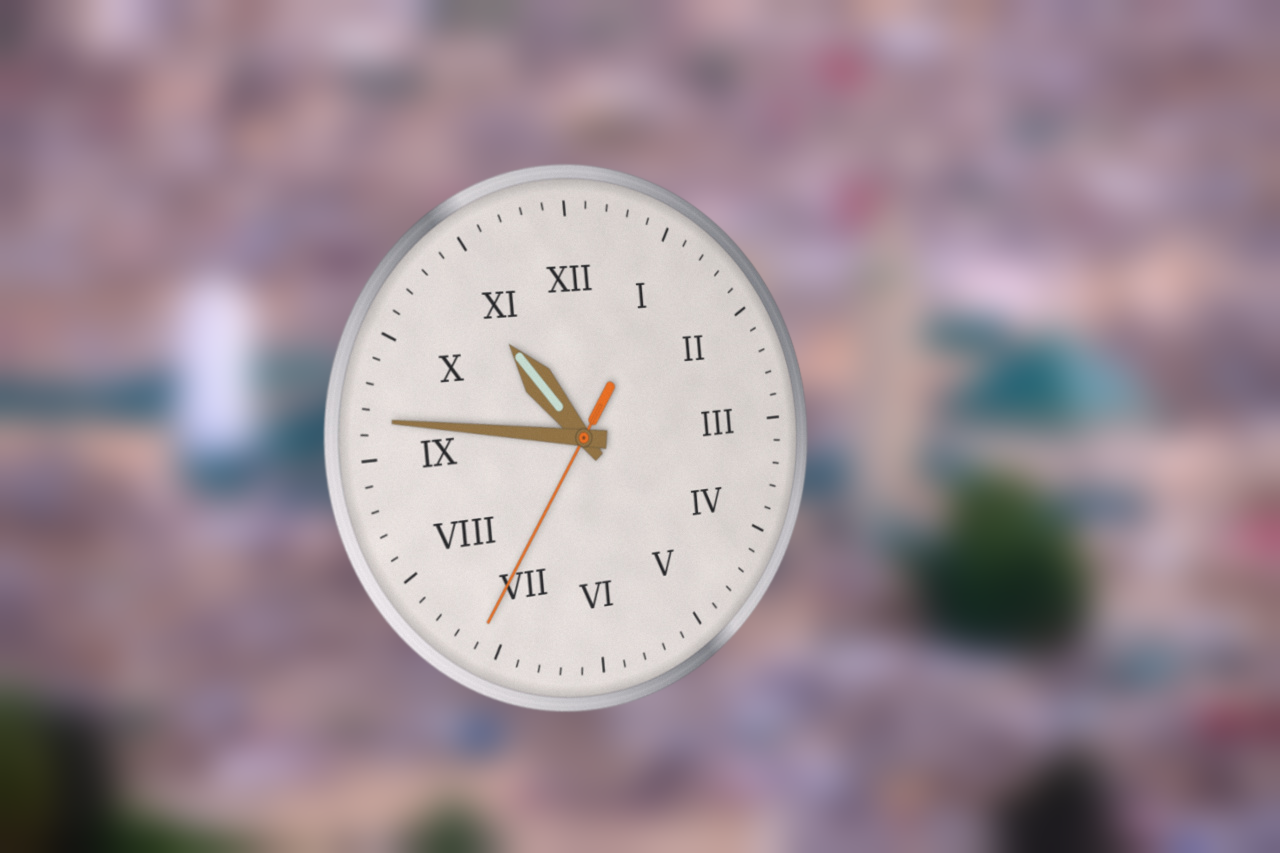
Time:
{"hour": 10, "minute": 46, "second": 36}
